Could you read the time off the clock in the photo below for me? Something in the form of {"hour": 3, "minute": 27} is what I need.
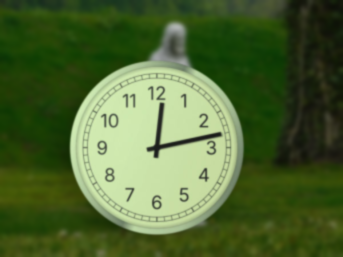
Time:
{"hour": 12, "minute": 13}
